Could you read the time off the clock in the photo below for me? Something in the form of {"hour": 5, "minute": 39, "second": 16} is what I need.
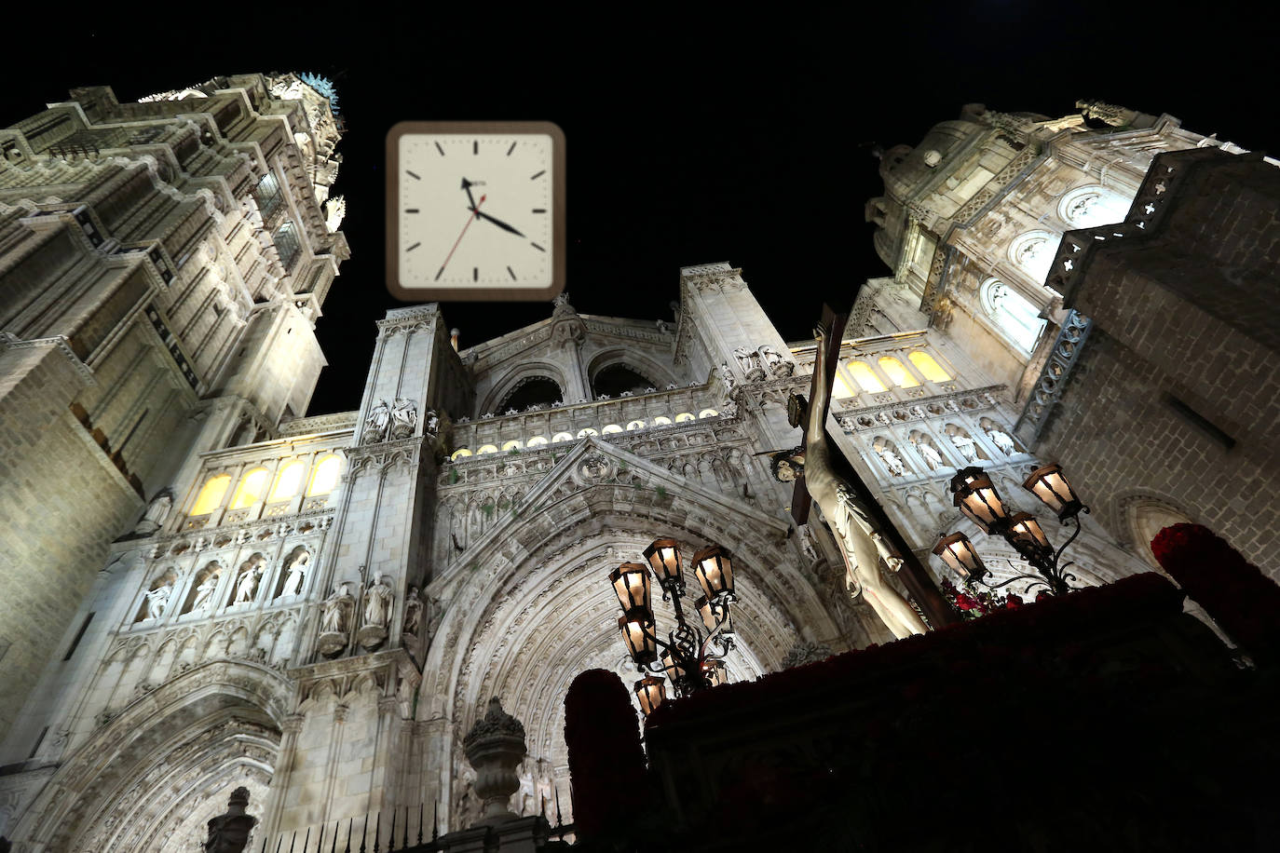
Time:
{"hour": 11, "minute": 19, "second": 35}
